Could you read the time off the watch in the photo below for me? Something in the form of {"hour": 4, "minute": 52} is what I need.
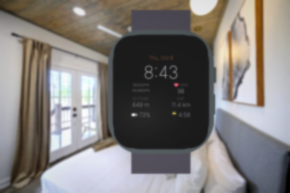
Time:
{"hour": 8, "minute": 43}
